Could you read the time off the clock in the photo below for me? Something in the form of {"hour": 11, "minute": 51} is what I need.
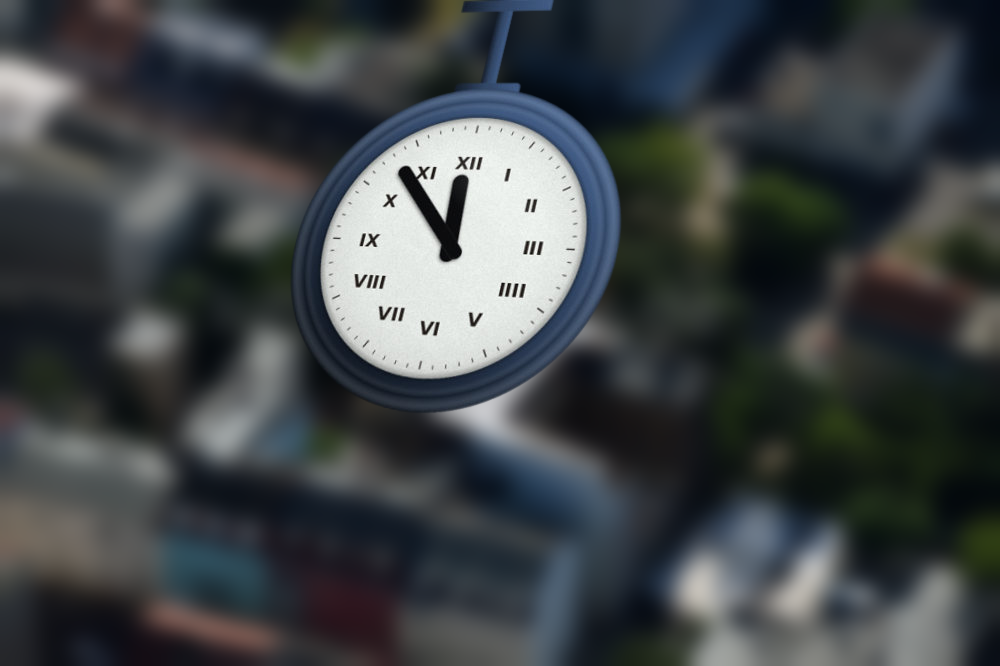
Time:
{"hour": 11, "minute": 53}
